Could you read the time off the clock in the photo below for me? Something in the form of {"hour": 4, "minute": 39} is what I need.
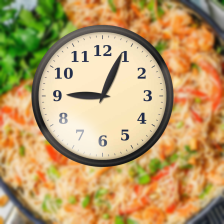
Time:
{"hour": 9, "minute": 4}
